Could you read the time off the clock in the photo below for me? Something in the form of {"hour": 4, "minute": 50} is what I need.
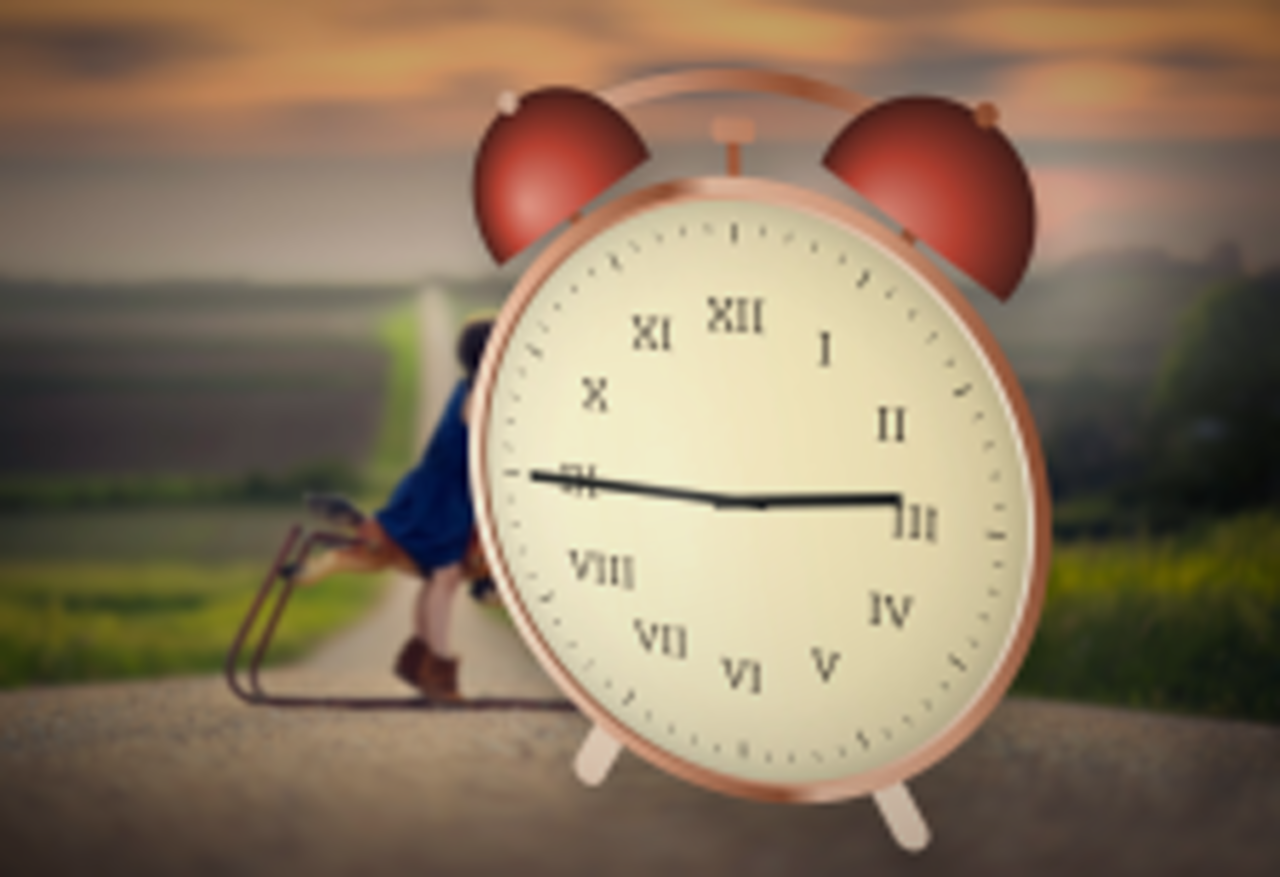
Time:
{"hour": 2, "minute": 45}
